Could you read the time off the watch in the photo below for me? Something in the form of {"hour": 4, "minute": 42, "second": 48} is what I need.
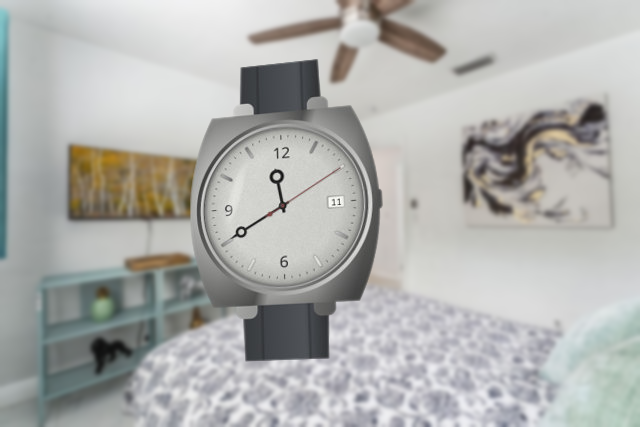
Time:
{"hour": 11, "minute": 40, "second": 10}
